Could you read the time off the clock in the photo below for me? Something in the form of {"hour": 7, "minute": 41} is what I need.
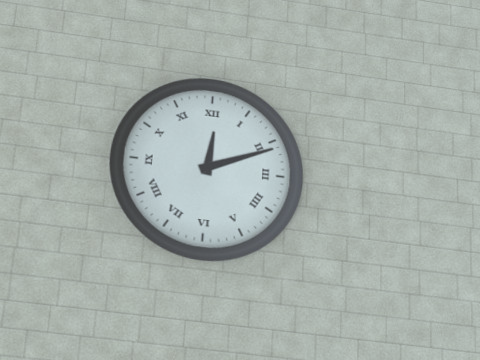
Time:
{"hour": 12, "minute": 11}
